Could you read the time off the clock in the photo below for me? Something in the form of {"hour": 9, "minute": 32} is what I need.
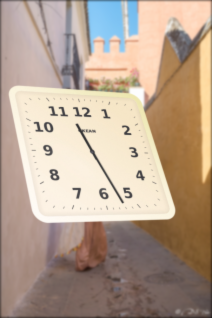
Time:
{"hour": 11, "minute": 27}
